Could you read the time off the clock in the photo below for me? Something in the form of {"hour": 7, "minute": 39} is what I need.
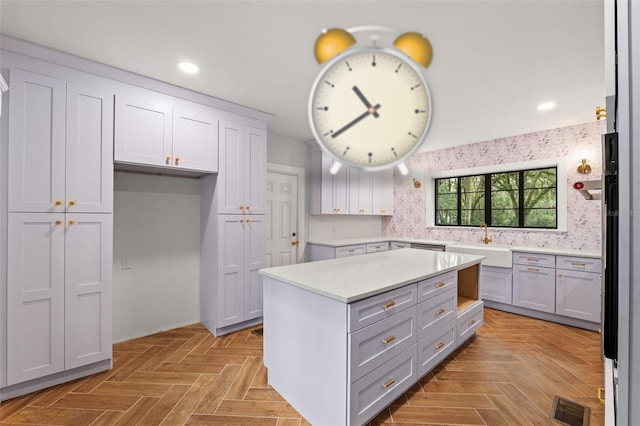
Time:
{"hour": 10, "minute": 39}
